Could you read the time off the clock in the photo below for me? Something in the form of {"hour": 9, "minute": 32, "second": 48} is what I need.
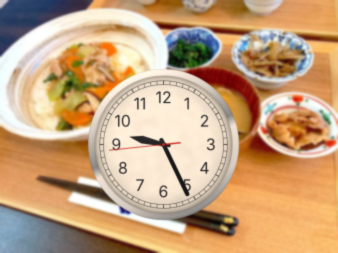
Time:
{"hour": 9, "minute": 25, "second": 44}
